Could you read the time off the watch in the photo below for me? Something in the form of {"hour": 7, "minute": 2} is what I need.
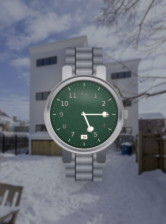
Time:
{"hour": 5, "minute": 15}
